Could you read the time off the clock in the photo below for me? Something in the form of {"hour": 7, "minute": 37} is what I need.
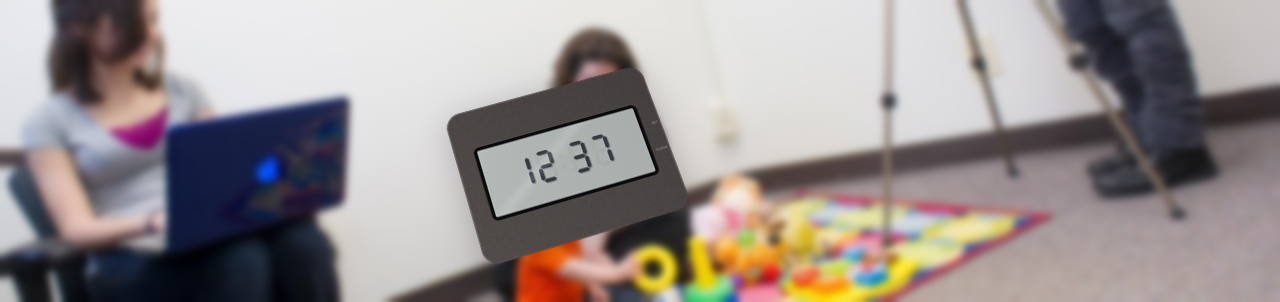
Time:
{"hour": 12, "minute": 37}
